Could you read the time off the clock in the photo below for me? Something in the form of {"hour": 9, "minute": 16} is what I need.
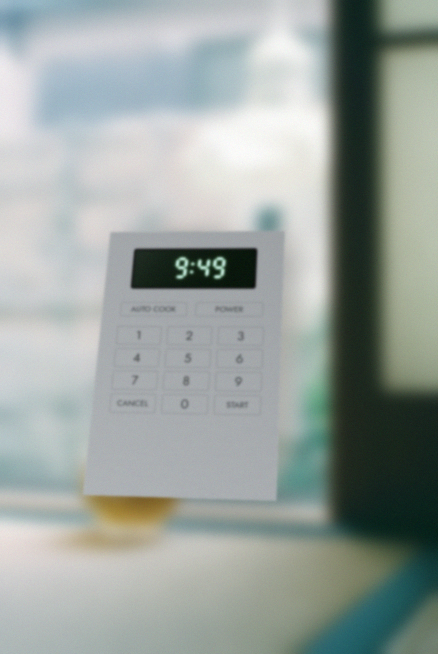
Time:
{"hour": 9, "minute": 49}
